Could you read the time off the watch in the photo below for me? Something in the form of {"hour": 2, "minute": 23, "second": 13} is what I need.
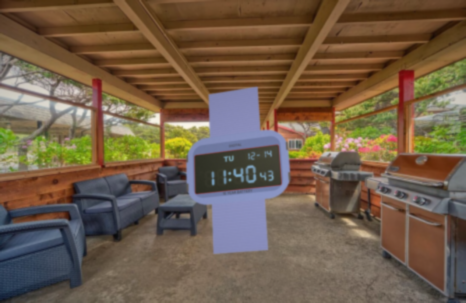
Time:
{"hour": 11, "minute": 40, "second": 43}
